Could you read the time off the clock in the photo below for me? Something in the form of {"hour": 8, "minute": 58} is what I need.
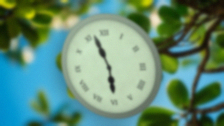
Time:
{"hour": 5, "minute": 57}
